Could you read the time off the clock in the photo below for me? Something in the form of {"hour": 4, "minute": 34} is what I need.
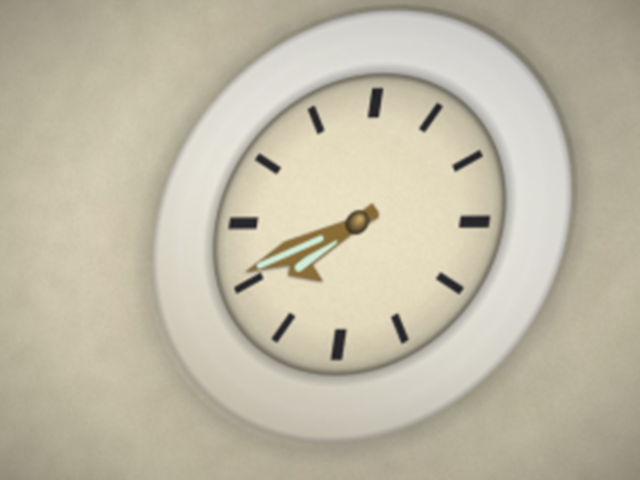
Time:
{"hour": 7, "minute": 41}
